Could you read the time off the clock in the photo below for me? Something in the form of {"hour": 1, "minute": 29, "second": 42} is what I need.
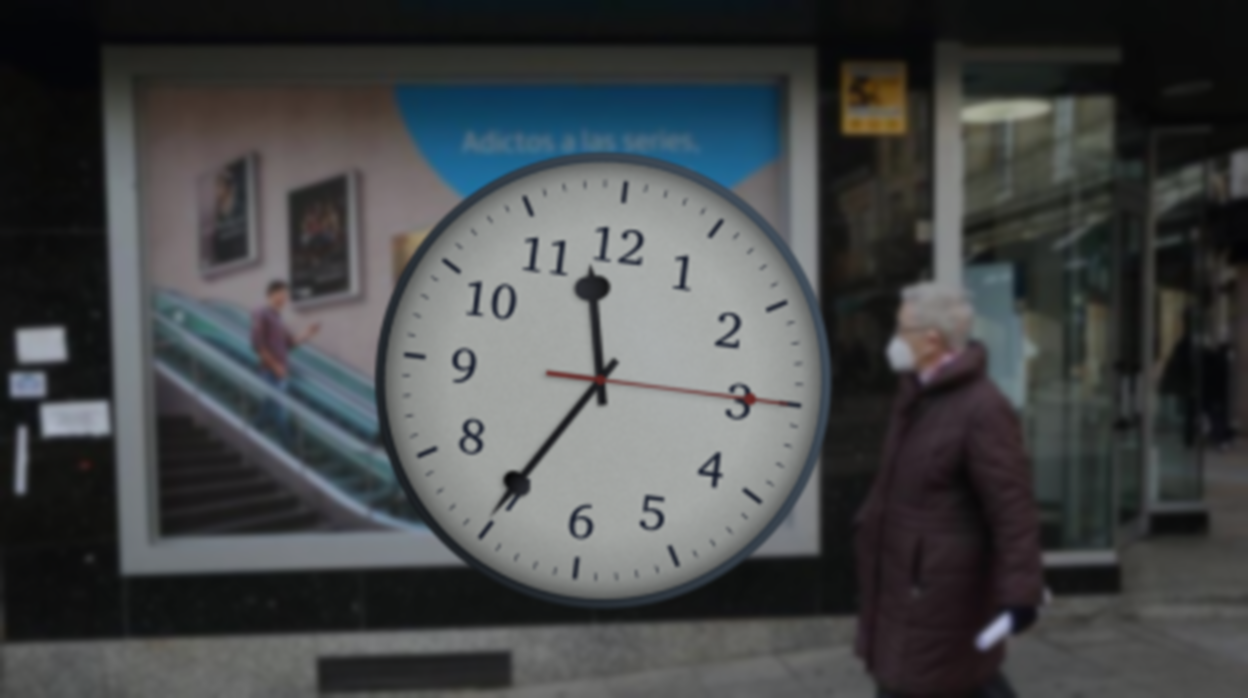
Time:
{"hour": 11, "minute": 35, "second": 15}
